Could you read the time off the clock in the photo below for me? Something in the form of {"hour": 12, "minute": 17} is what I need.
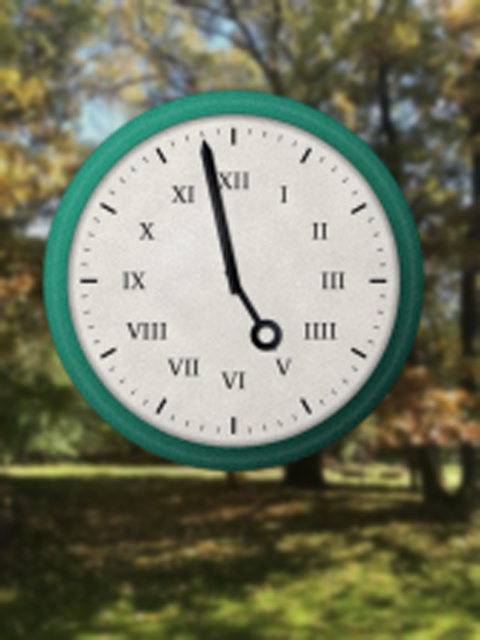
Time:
{"hour": 4, "minute": 58}
